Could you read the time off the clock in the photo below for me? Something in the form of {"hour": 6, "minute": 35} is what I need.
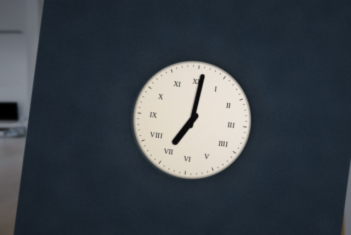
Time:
{"hour": 7, "minute": 1}
